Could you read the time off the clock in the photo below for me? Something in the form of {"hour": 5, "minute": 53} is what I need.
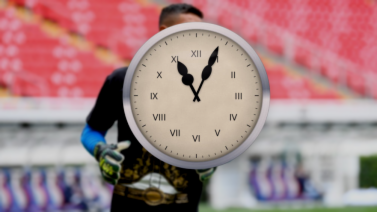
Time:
{"hour": 11, "minute": 4}
